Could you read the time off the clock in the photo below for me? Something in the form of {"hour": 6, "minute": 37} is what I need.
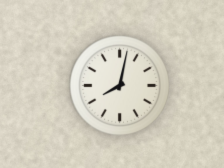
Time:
{"hour": 8, "minute": 2}
